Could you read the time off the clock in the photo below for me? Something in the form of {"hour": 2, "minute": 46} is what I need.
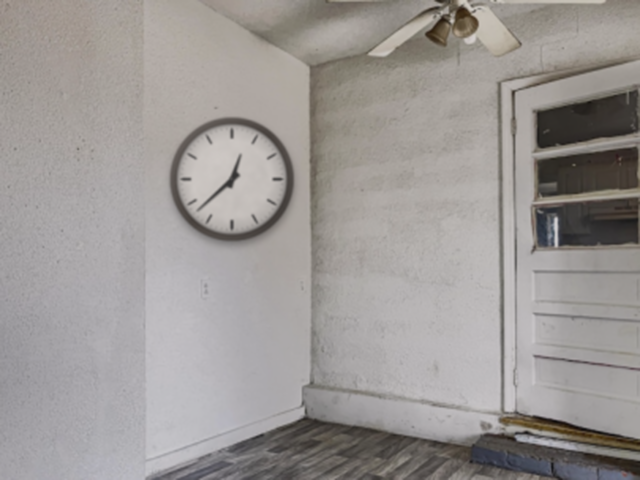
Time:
{"hour": 12, "minute": 38}
